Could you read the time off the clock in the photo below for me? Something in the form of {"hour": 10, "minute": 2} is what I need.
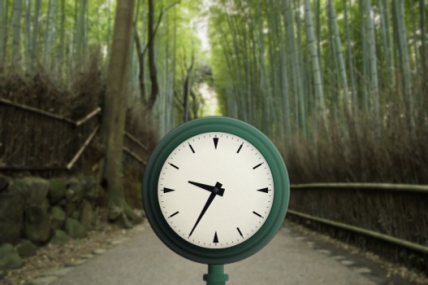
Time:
{"hour": 9, "minute": 35}
